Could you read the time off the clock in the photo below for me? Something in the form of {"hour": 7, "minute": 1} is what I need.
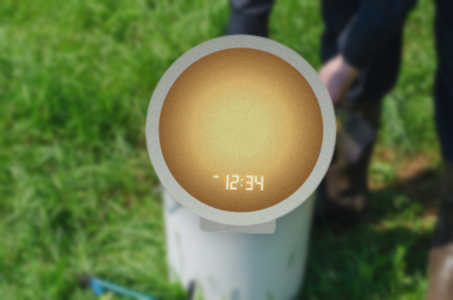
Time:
{"hour": 12, "minute": 34}
